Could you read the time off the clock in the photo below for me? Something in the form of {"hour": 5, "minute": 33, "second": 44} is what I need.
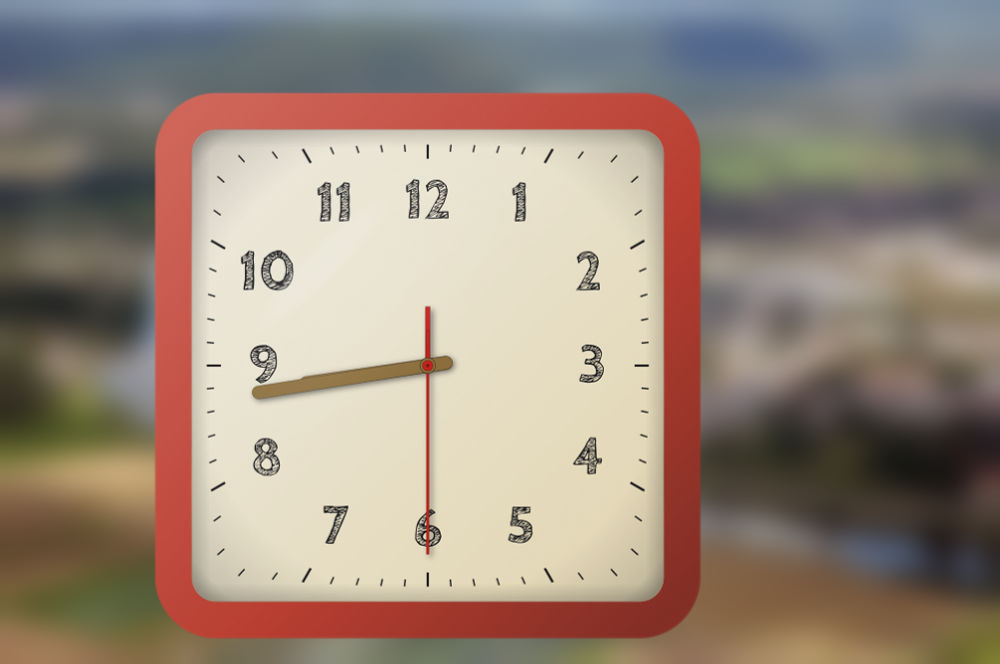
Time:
{"hour": 8, "minute": 43, "second": 30}
